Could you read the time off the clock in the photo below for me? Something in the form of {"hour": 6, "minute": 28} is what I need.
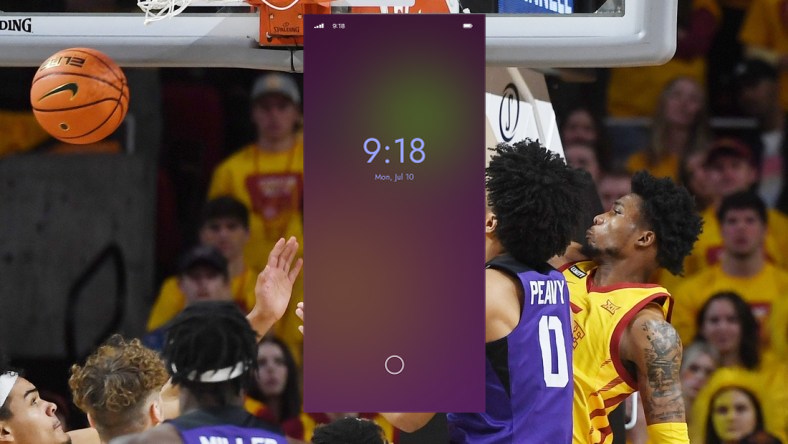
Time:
{"hour": 9, "minute": 18}
